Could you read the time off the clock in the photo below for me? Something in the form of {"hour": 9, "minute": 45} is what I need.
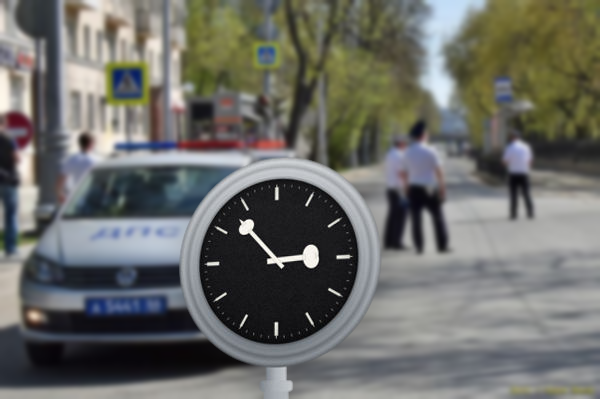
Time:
{"hour": 2, "minute": 53}
